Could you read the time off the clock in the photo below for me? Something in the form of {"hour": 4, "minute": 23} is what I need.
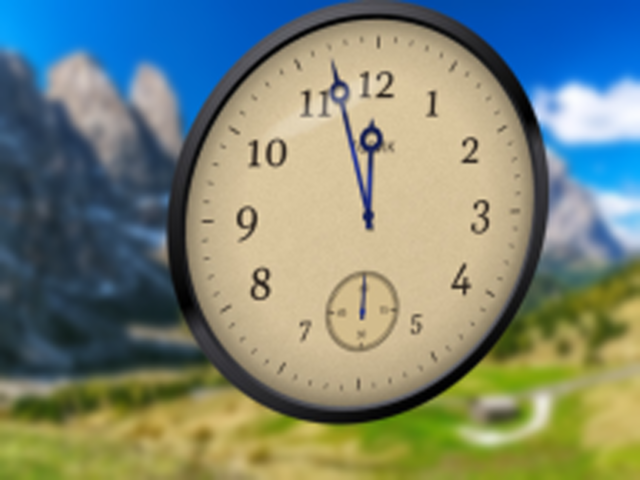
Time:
{"hour": 11, "minute": 57}
